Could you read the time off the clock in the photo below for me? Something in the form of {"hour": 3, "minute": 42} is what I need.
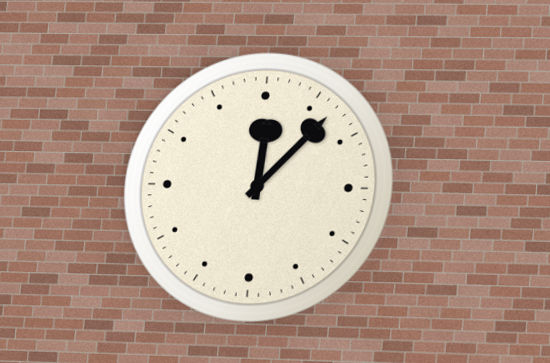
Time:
{"hour": 12, "minute": 7}
